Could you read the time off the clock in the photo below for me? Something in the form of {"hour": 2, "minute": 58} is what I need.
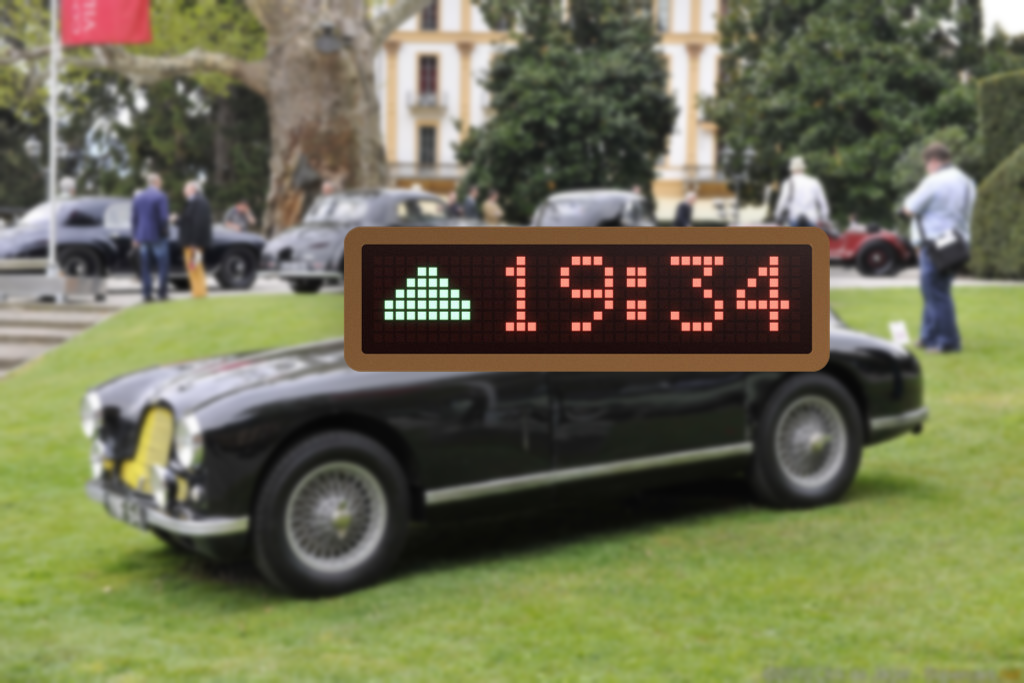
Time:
{"hour": 19, "minute": 34}
